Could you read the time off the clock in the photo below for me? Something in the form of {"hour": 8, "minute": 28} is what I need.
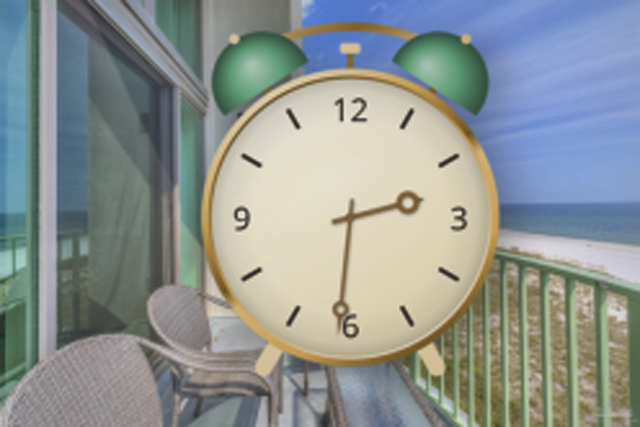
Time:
{"hour": 2, "minute": 31}
